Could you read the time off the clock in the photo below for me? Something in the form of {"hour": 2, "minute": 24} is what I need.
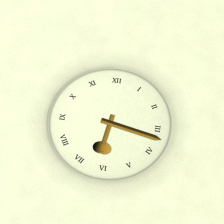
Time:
{"hour": 6, "minute": 17}
